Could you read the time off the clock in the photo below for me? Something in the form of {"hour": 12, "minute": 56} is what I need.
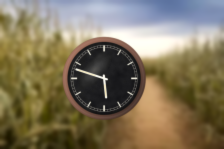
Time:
{"hour": 5, "minute": 48}
